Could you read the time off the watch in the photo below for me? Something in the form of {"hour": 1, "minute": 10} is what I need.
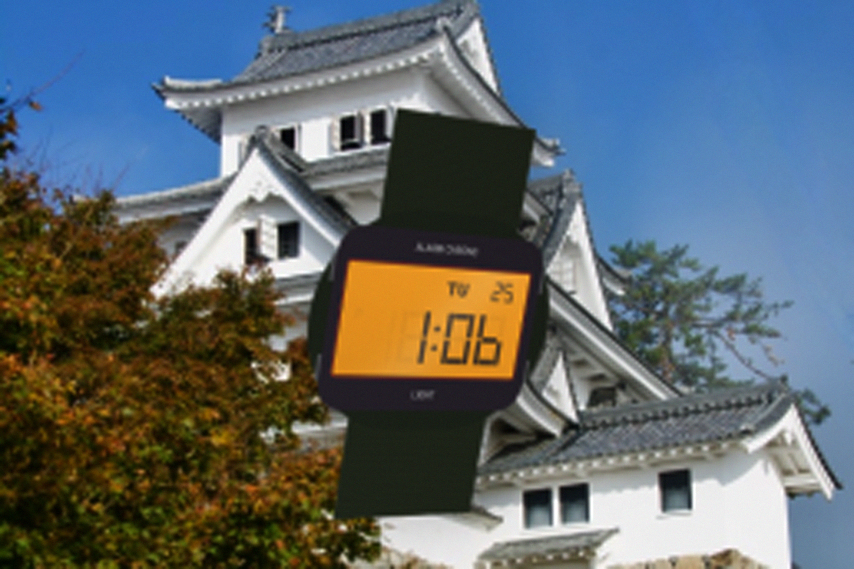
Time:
{"hour": 1, "minute": 6}
